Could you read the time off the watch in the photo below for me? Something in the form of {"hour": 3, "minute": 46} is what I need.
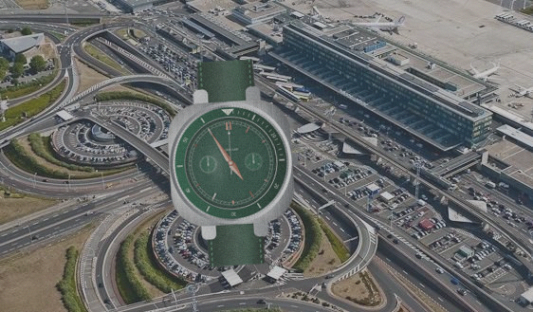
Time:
{"hour": 4, "minute": 55}
